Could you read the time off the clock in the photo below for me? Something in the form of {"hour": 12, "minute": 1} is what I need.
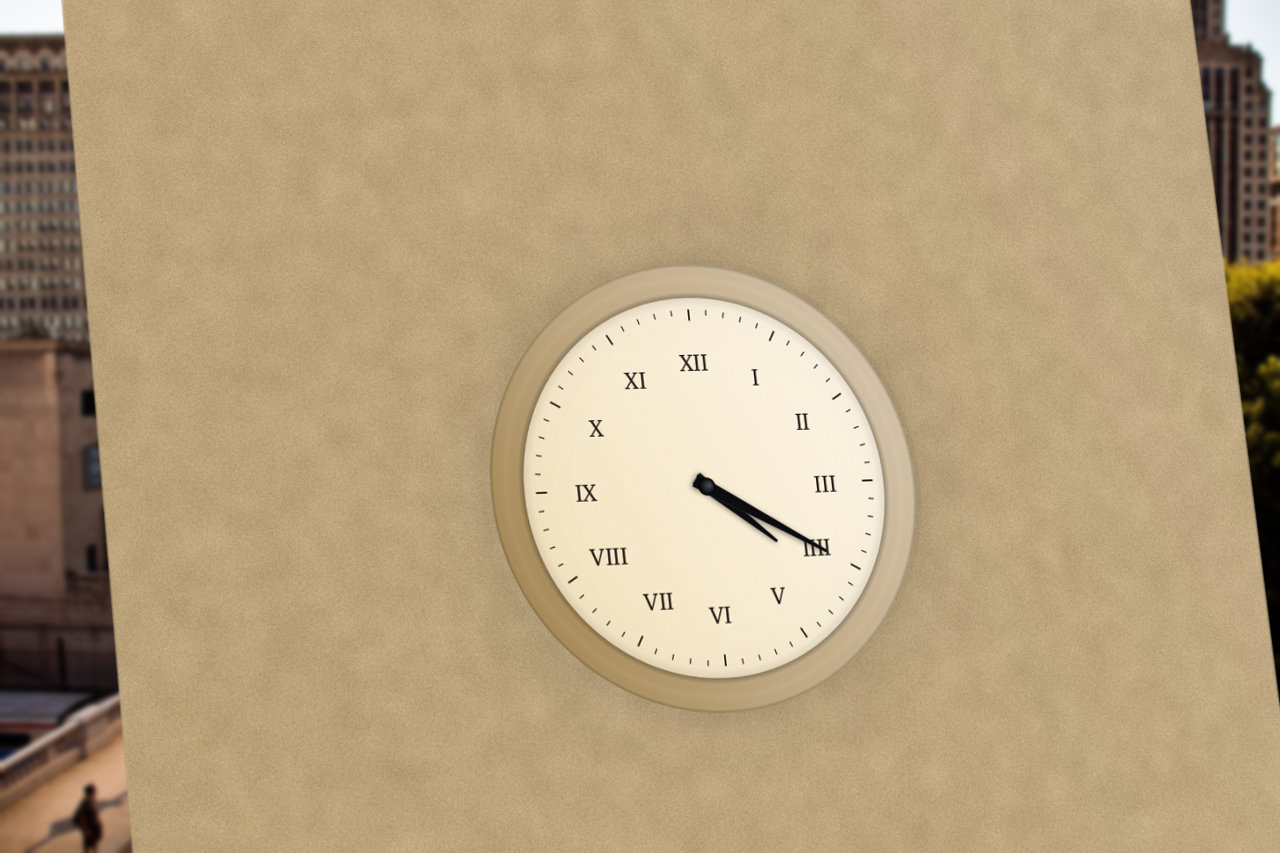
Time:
{"hour": 4, "minute": 20}
